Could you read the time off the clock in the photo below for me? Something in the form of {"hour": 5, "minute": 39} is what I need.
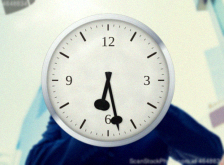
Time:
{"hour": 6, "minute": 28}
